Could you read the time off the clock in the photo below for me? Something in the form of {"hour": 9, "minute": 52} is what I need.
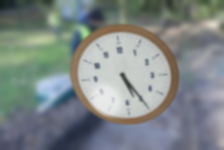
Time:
{"hour": 5, "minute": 25}
